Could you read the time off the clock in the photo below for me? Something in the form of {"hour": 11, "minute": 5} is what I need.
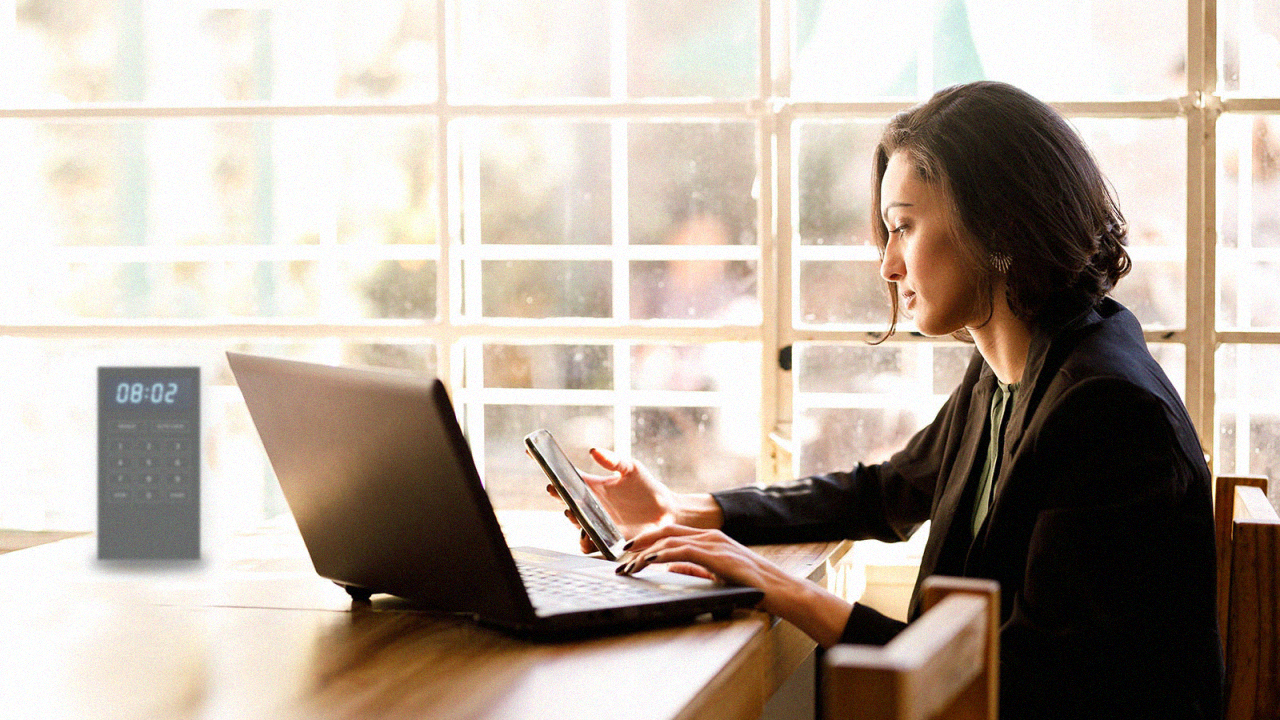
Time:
{"hour": 8, "minute": 2}
